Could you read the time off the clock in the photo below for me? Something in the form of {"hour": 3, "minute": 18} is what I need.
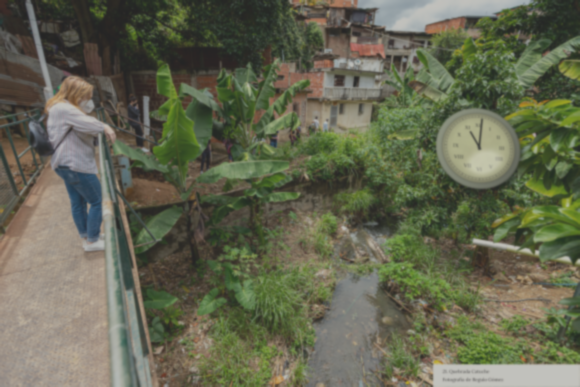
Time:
{"hour": 11, "minute": 1}
